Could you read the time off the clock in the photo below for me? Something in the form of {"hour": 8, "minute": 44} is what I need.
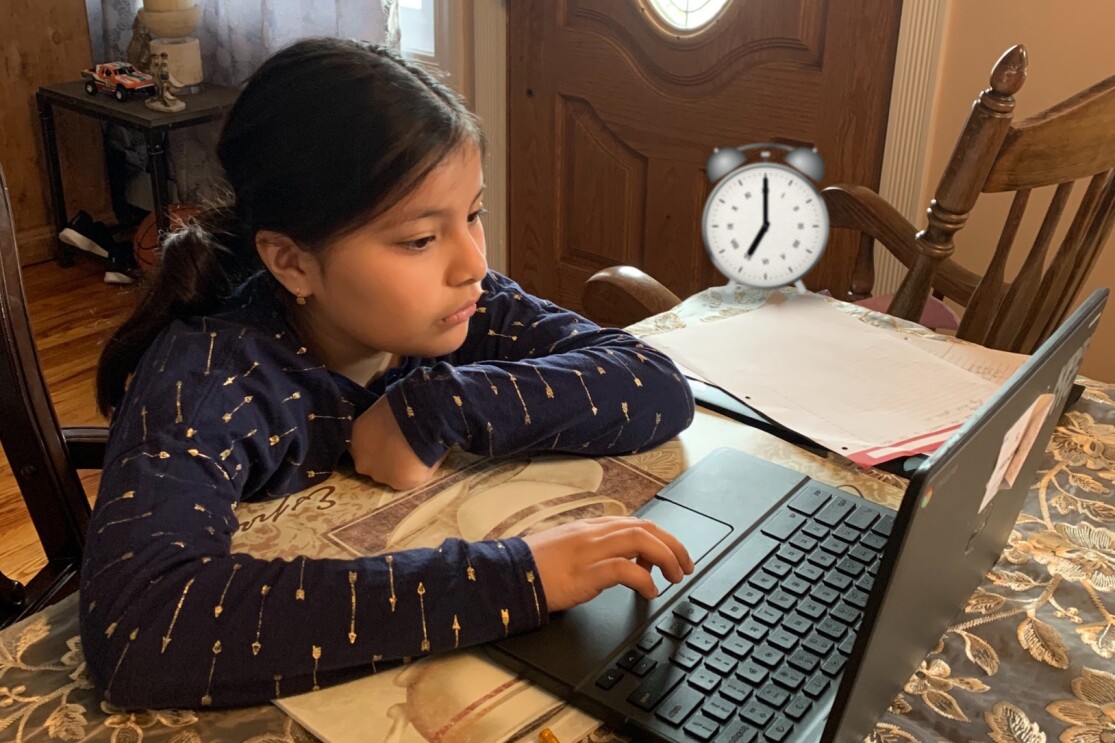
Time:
{"hour": 7, "minute": 0}
